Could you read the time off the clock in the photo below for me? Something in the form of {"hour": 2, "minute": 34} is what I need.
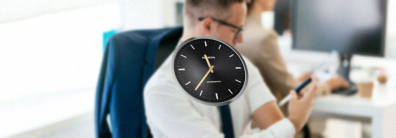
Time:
{"hour": 11, "minute": 37}
